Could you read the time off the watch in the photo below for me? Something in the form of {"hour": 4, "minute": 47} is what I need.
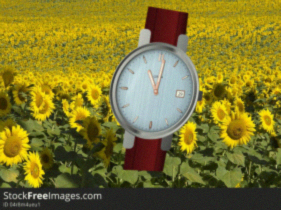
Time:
{"hour": 11, "minute": 1}
